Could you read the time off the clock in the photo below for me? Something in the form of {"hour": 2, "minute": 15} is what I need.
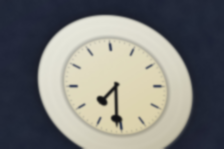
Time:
{"hour": 7, "minute": 31}
